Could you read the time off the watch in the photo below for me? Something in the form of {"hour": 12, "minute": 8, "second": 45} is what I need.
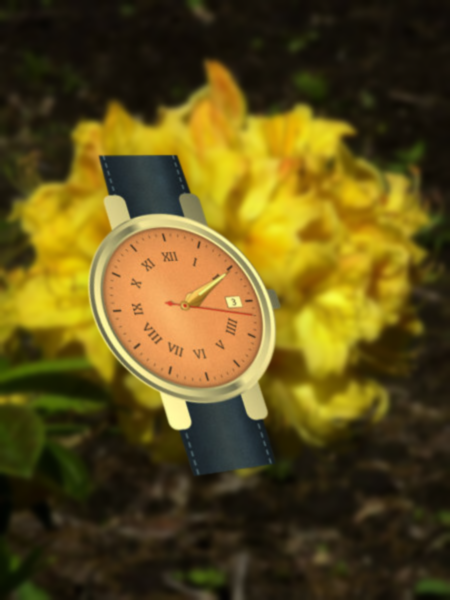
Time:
{"hour": 2, "minute": 10, "second": 17}
